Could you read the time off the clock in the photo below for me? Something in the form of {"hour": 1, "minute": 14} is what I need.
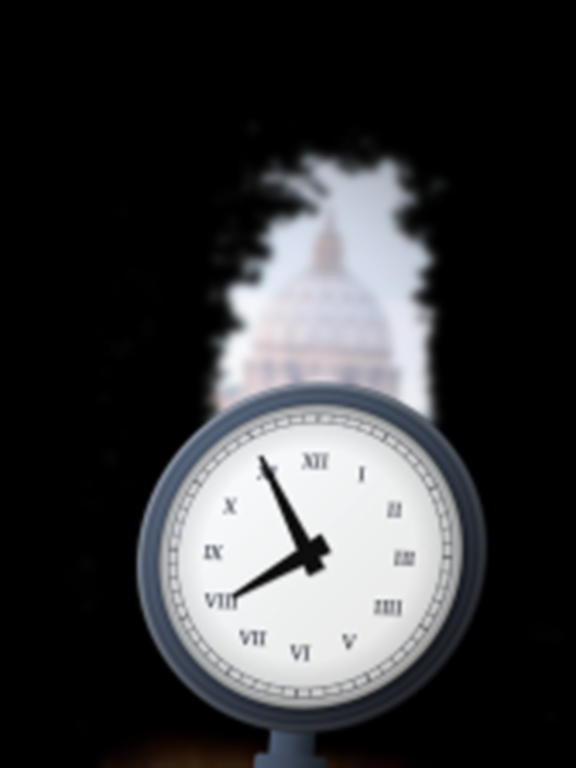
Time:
{"hour": 7, "minute": 55}
